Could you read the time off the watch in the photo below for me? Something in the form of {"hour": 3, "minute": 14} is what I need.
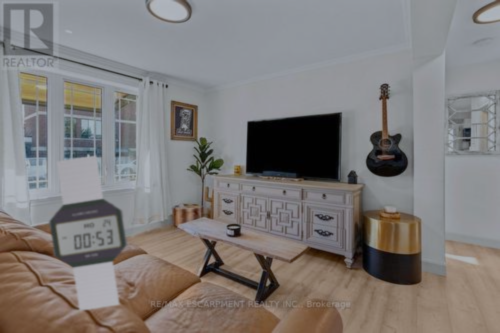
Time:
{"hour": 0, "minute": 53}
